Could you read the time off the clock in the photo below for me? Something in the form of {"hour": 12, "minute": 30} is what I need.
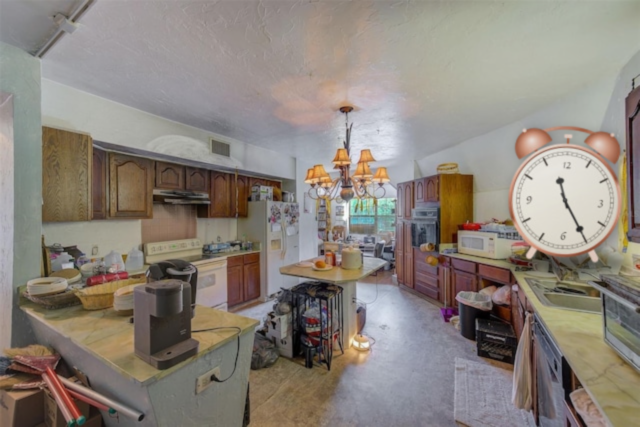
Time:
{"hour": 11, "minute": 25}
